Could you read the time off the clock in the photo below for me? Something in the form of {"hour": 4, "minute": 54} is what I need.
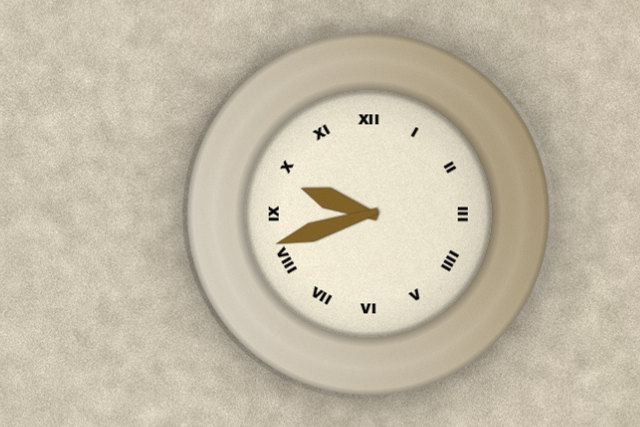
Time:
{"hour": 9, "minute": 42}
